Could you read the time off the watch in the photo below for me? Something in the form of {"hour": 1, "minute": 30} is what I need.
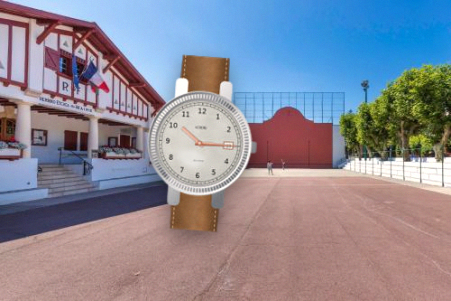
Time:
{"hour": 10, "minute": 15}
